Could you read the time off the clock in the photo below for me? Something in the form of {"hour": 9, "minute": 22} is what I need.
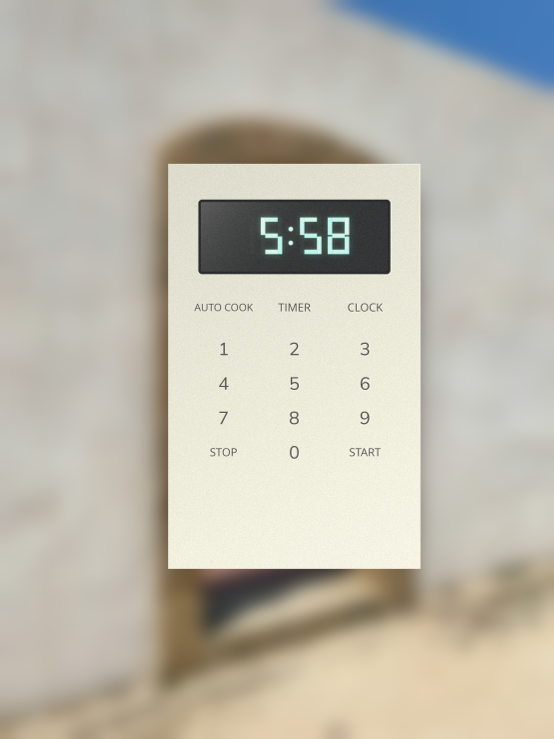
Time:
{"hour": 5, "minute": 58}
